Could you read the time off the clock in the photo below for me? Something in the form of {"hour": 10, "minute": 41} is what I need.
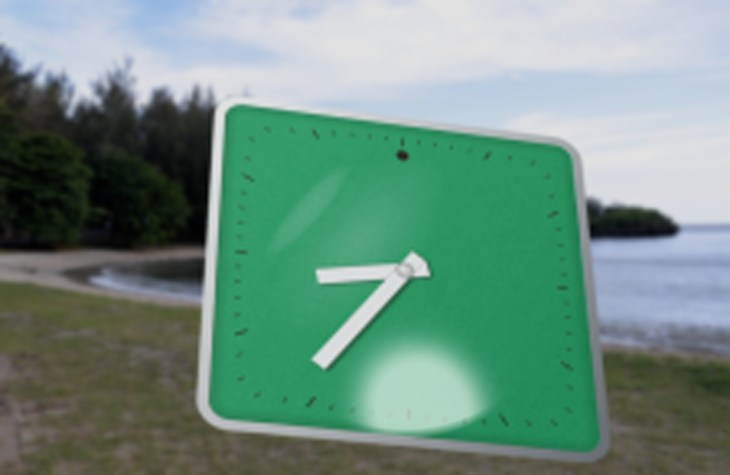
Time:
{"hour": 8, "minute": 36}
